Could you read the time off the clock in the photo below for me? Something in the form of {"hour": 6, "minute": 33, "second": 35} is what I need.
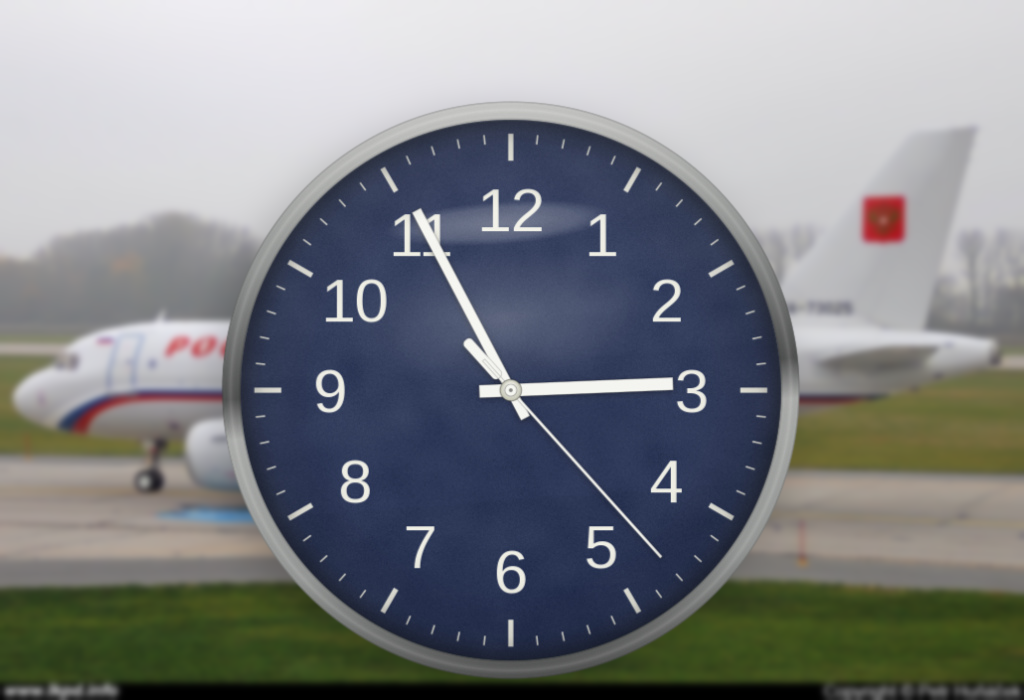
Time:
{"hour": 2, "minute": 55, "second": 23}
